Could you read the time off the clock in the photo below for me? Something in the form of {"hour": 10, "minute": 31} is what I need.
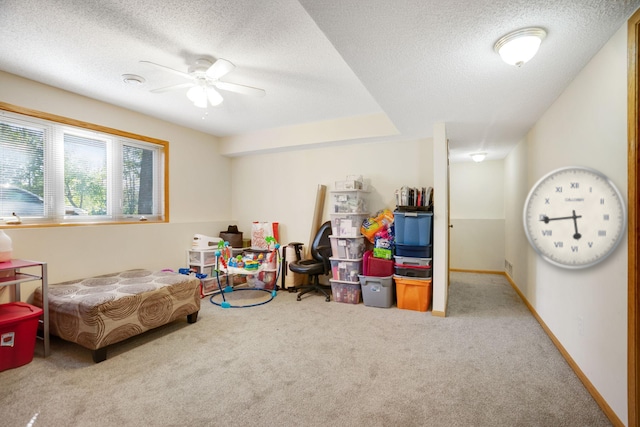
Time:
{"hour": 5, "minute": 44}
